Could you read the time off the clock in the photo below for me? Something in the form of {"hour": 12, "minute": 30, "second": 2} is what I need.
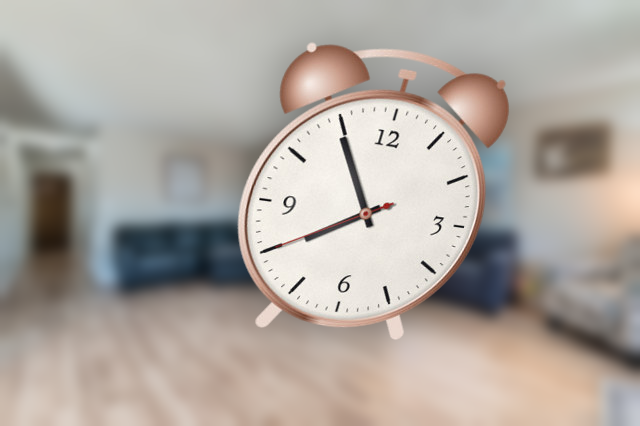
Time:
{"hour": 7, "minute": 54, "second": 40}
